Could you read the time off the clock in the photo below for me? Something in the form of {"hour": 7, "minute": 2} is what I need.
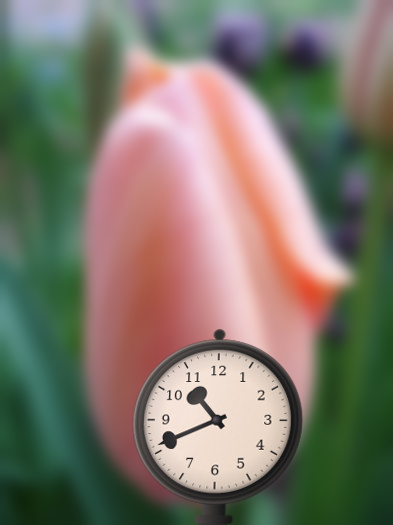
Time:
{"hour": 10, "minute": 41}
